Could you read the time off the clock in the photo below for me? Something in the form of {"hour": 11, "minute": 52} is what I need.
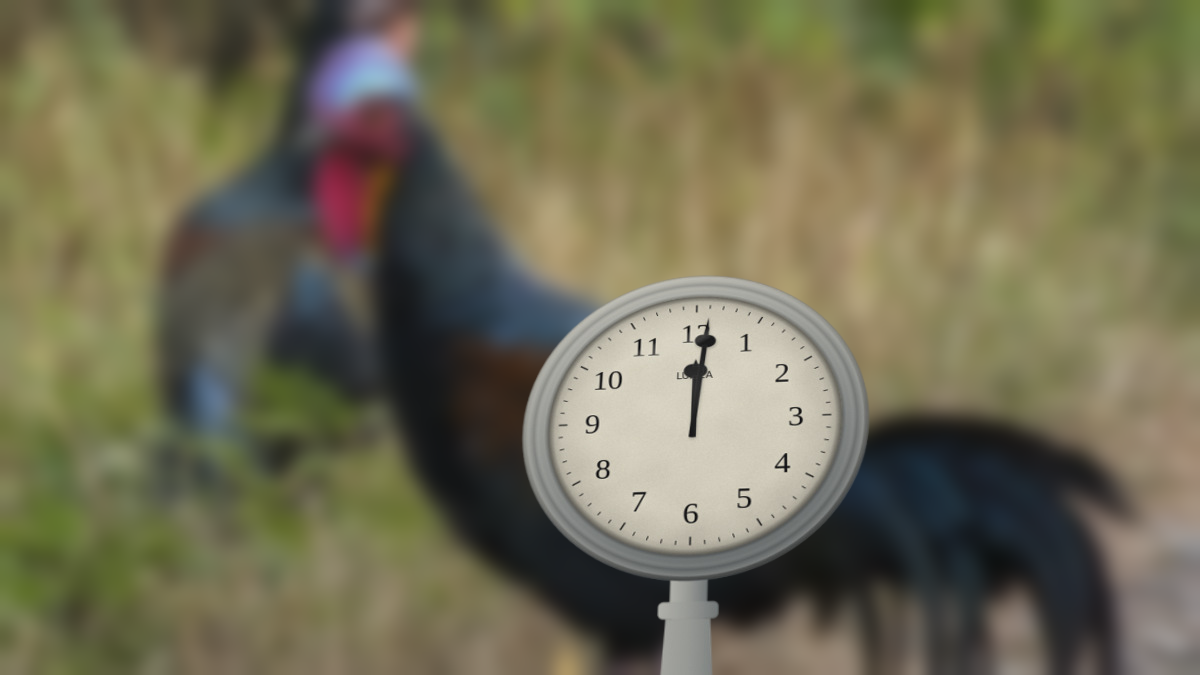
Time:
{"hour": 12, "minute": 1}
